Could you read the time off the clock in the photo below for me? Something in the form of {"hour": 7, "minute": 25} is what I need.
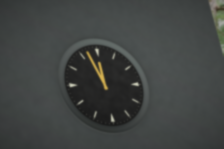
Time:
{"hour": 11, "minute": 57}
